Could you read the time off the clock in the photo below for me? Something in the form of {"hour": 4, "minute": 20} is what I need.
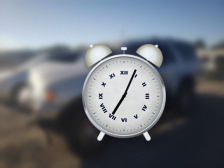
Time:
{"hour": 7, "minute": 4}
